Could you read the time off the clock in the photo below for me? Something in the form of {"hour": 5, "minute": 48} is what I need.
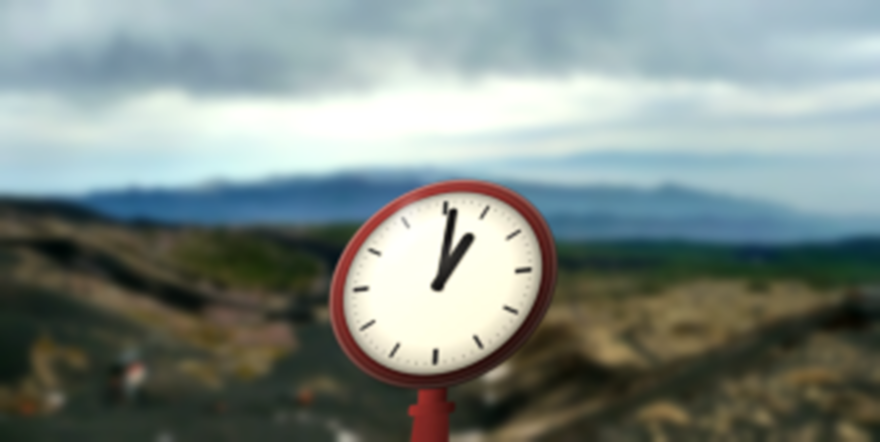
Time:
{"hour": 1, "minute": 1}
